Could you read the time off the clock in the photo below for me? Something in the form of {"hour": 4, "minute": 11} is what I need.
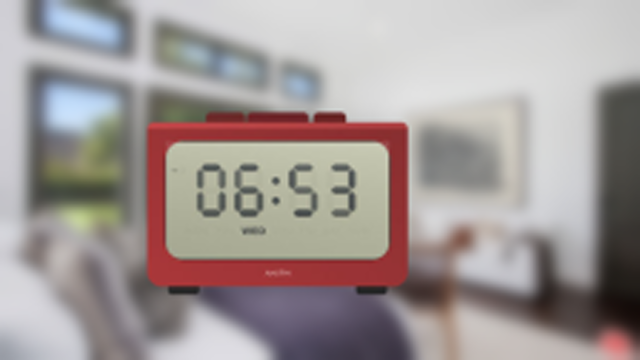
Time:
{"hour": 6, "minute": 53}
